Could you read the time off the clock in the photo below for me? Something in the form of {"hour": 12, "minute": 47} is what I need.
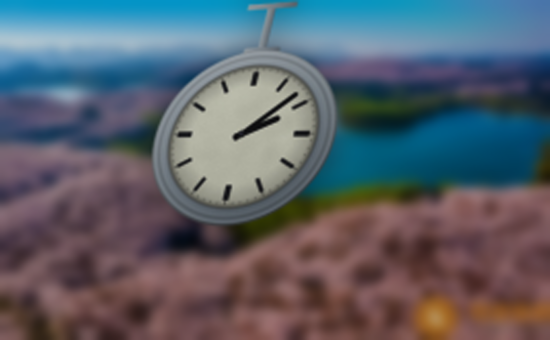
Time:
{"hour": 2, "minute": 8}
